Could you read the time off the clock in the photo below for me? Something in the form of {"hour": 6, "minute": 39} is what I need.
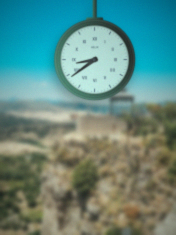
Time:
{"hour": 8, "minute": 39}
